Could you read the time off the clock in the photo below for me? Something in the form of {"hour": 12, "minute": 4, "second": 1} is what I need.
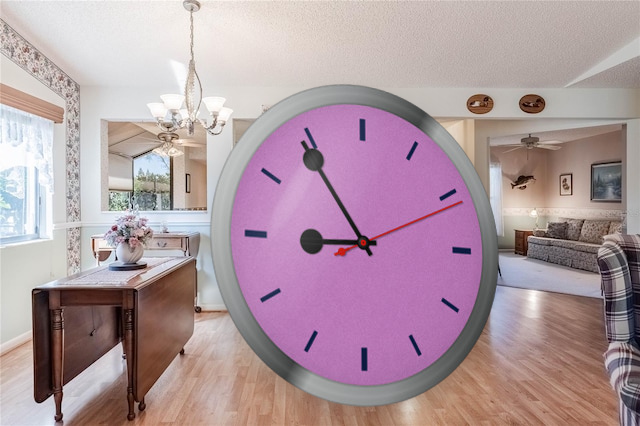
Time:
{"hour": 8, "minute": 54, "second": 11}
